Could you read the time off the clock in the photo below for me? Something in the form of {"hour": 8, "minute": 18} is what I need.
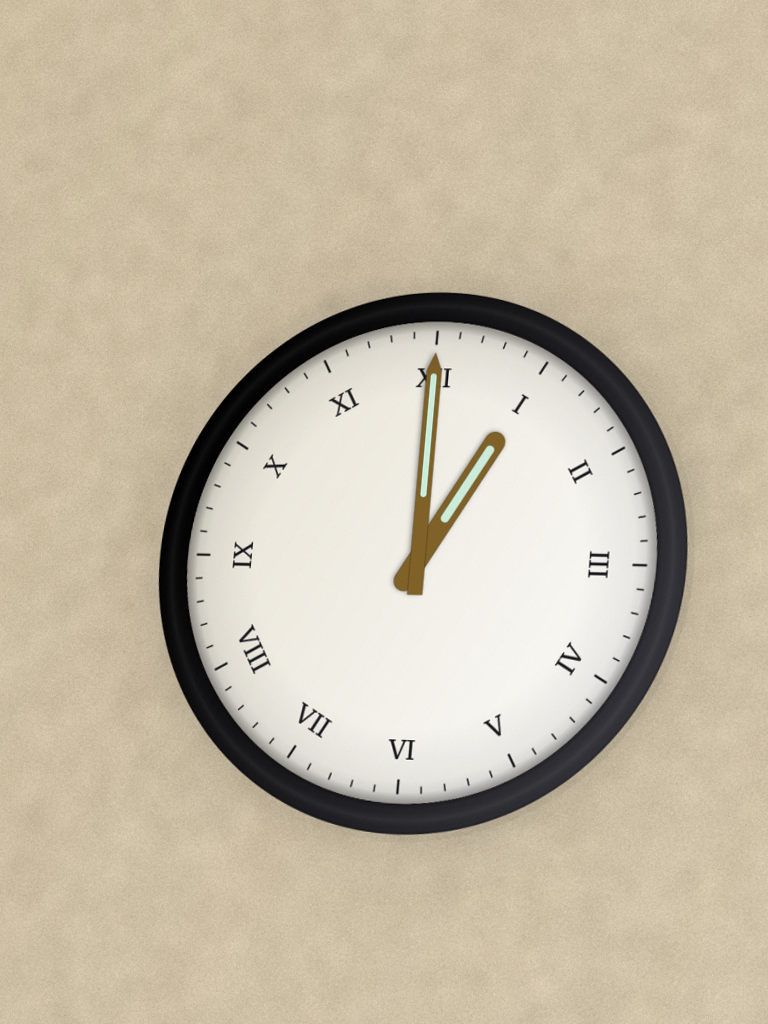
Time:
{"hour": 1, "minute": 0}
